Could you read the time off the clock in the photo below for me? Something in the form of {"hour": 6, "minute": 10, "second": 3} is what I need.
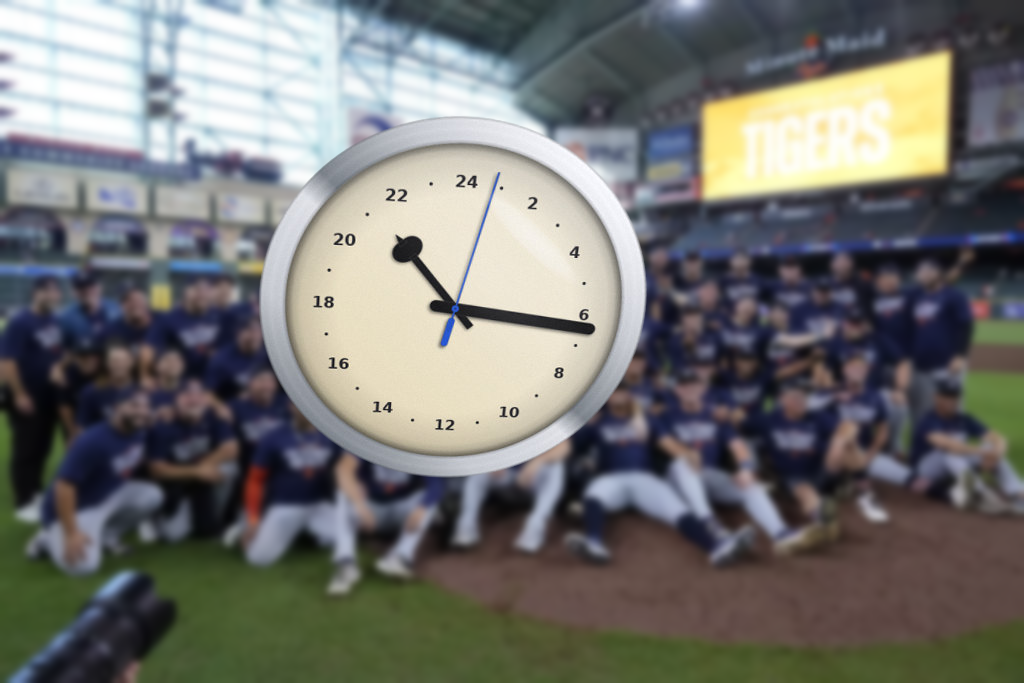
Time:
{"hour": 21, "minute": 16, "second": 2}
